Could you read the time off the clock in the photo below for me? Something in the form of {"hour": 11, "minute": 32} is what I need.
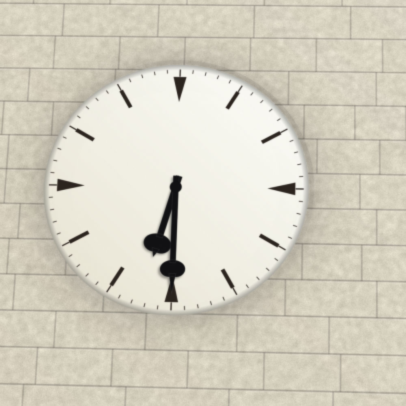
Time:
{"hour": 6, "minute": 30}
